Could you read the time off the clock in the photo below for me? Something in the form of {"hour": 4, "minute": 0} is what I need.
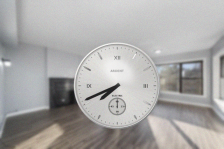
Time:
{"hour": 7, "minute": 41}
